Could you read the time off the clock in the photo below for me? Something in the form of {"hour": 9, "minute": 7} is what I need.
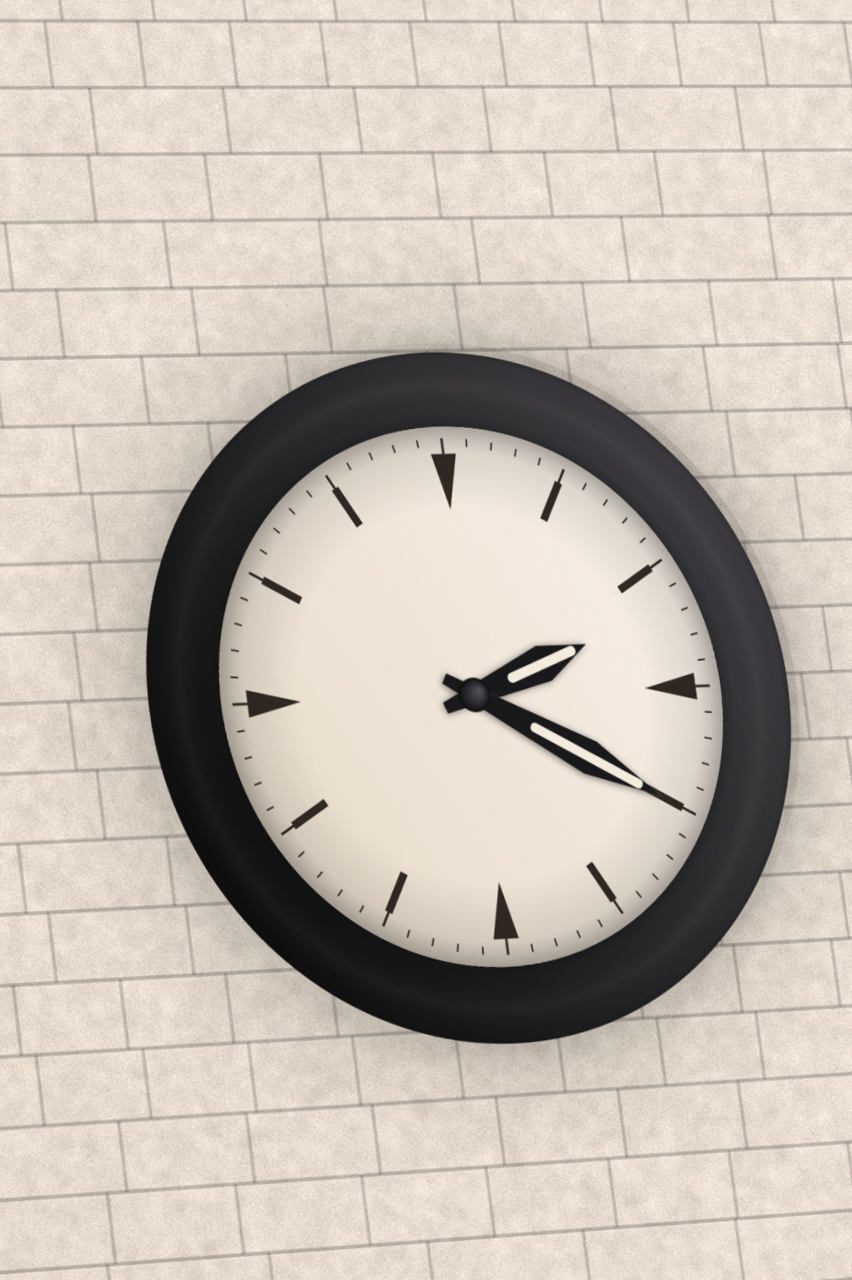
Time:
{"hour": 2, "minute": 20}
